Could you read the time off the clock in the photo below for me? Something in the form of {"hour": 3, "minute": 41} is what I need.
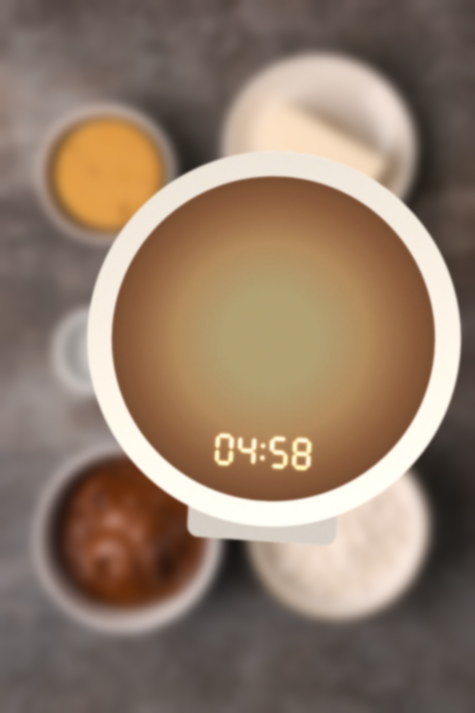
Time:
{"hour": 4, "minute": 58}
